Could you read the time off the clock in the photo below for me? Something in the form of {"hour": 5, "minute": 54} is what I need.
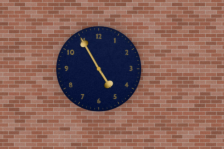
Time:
{"hour": 4, "minute": 55}
